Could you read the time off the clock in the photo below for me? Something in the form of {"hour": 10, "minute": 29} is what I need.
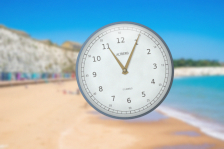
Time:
{"hour": 11, "minute": 5}
